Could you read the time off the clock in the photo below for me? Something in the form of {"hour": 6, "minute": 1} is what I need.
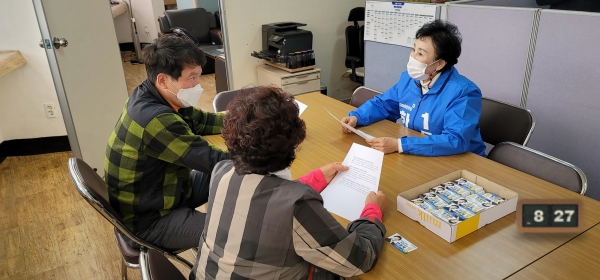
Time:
{"hour": 8, "minute": 27}
